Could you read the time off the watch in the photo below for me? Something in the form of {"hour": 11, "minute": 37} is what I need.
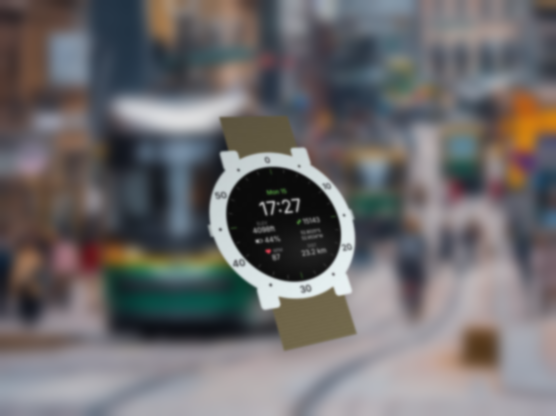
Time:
{"hour": 17, "minute": 27}
